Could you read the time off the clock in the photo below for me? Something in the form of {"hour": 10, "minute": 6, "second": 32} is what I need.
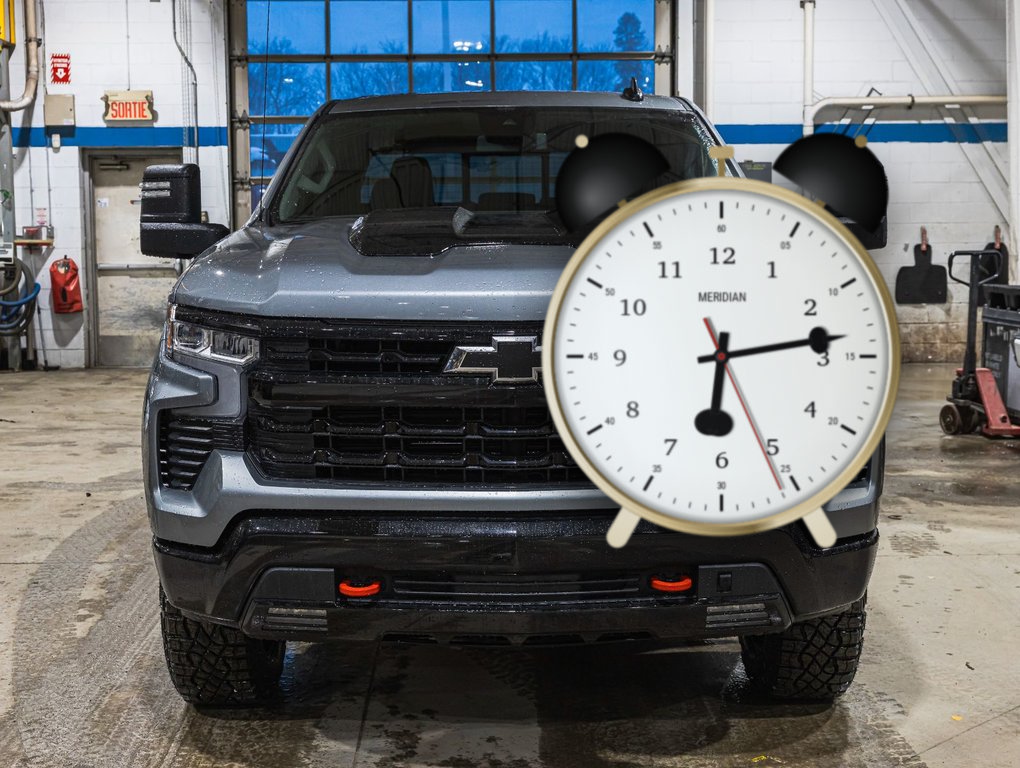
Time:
{"hour": 6, "minute": 13, "second": 26}
